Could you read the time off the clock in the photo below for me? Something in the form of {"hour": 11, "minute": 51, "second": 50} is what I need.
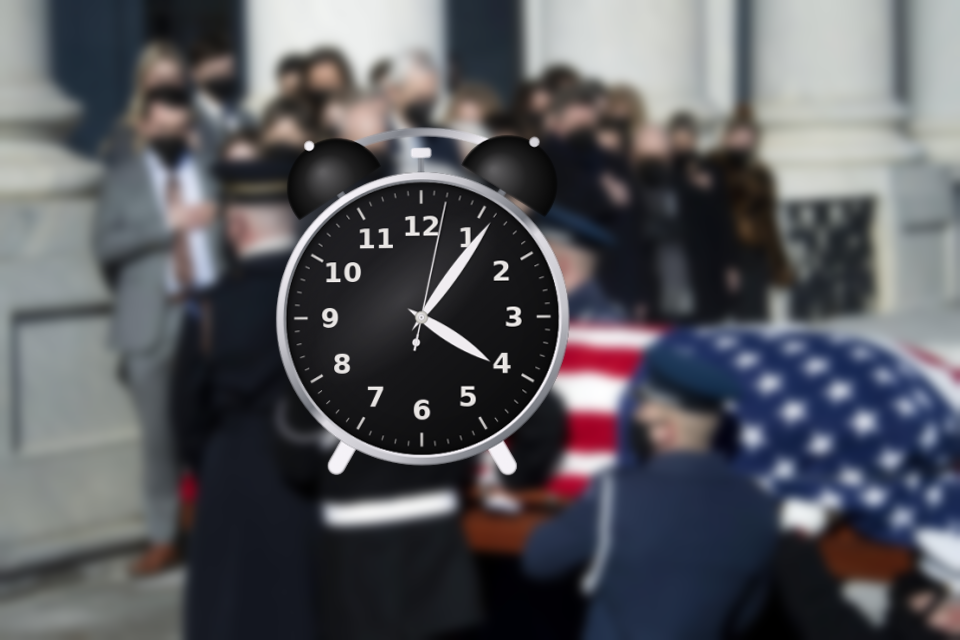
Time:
{"hour": 4, "minute": 6, "second": 2}
